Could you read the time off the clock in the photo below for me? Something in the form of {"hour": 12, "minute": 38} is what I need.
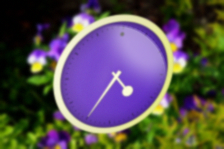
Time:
{"hour": 4, "minute": 35}
